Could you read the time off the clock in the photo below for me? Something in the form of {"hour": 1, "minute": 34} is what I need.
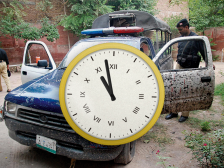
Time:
{"hour": 10, "minute": 58}
